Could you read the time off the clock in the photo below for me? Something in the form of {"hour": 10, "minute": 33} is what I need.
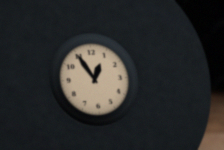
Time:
{"hour": 12, "minute": 55}
